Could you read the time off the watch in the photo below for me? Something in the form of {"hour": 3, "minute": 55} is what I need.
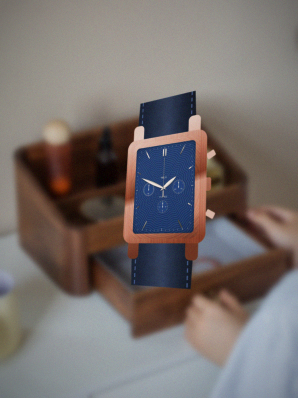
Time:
{"hour": 1, "minute": 49}
